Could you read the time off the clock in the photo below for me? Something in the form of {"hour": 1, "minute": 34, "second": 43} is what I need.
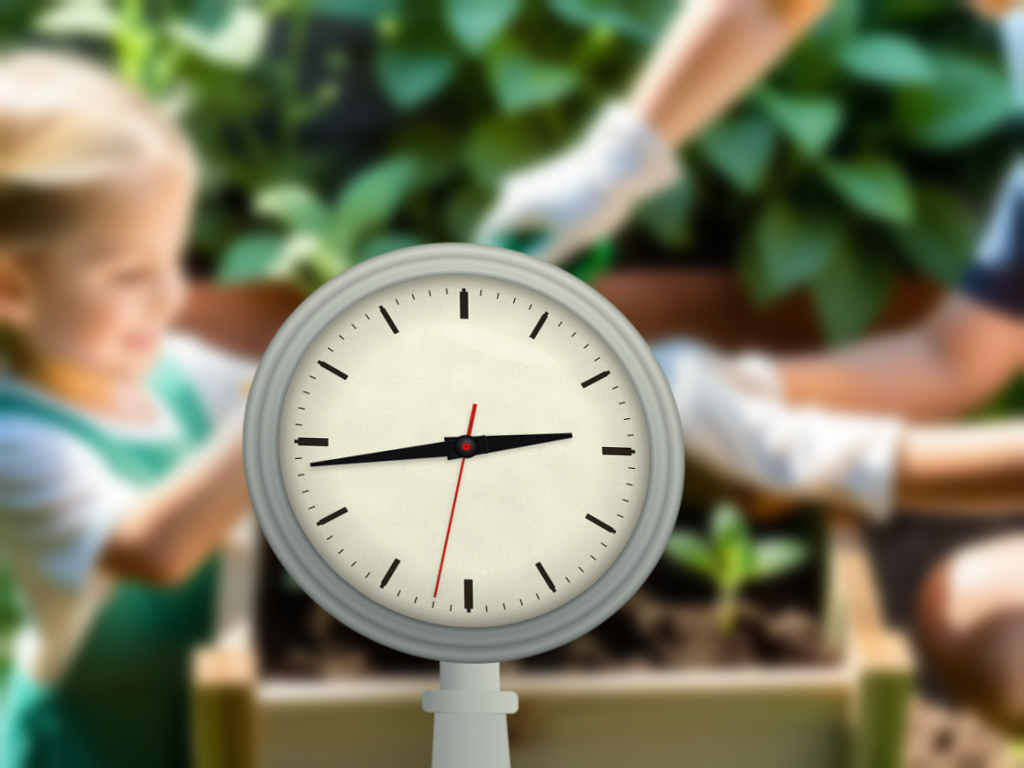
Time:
{"hour": 2, "minute": 43, "second": 32}
